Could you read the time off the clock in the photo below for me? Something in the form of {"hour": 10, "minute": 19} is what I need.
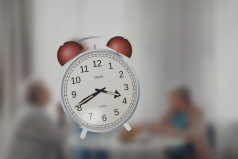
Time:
{"hour": 3, "minute": 41}
